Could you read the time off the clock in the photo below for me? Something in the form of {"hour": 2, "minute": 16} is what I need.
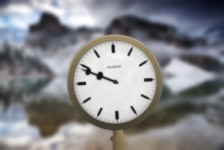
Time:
{"hour": 9, "minute": 49}
